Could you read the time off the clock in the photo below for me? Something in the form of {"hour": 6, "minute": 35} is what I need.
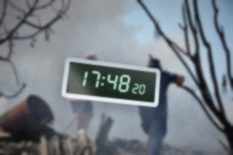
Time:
{"hour": 17, "minute": 48}
